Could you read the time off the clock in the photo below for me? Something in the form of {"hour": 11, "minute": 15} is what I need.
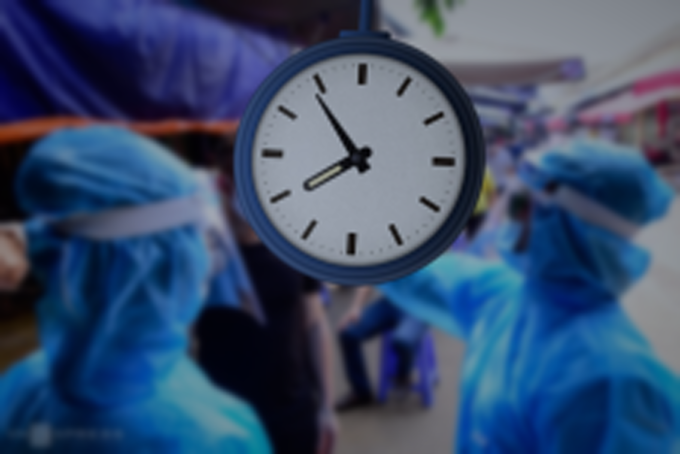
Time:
{"hour": 7, "minute": 54}
